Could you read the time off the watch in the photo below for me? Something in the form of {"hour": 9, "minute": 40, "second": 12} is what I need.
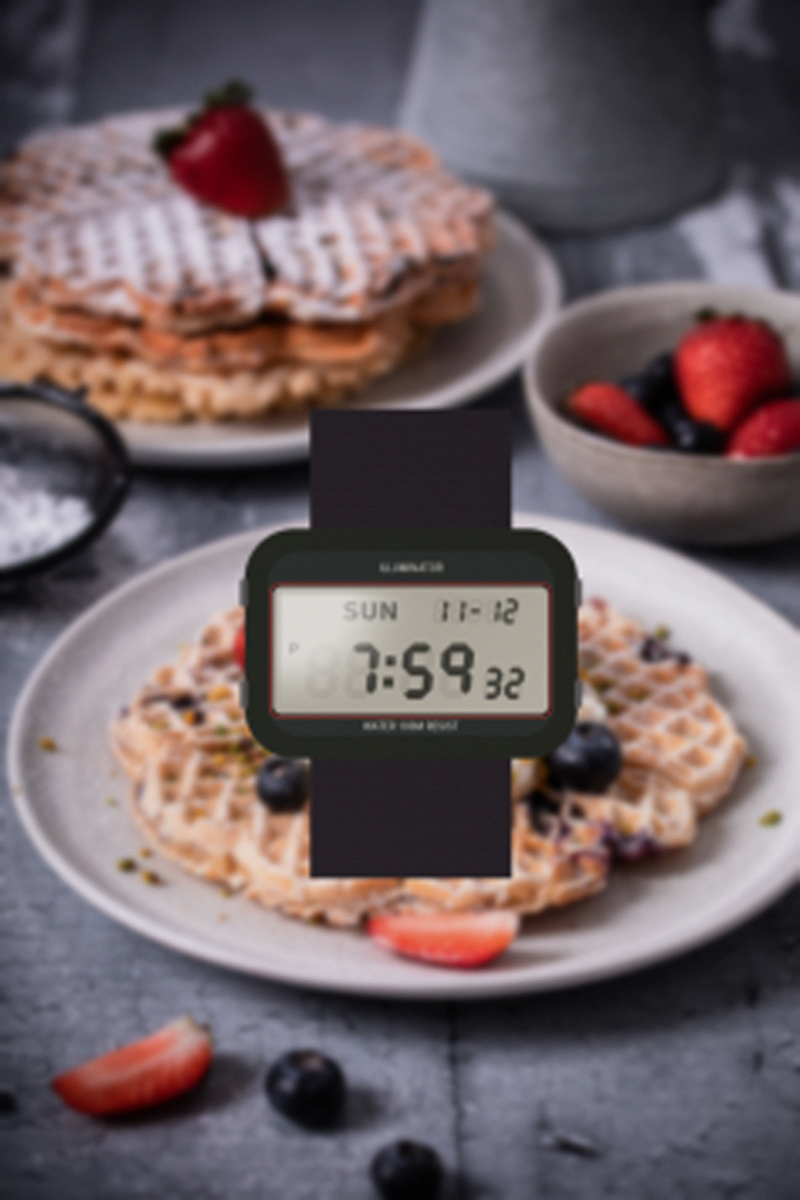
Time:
{"hour": 7, "minute": 59, "second": 32}
